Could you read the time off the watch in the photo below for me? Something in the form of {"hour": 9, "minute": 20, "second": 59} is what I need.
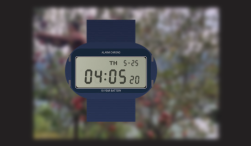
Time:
{"hour": 4, "minute": 5, "second": 20}
